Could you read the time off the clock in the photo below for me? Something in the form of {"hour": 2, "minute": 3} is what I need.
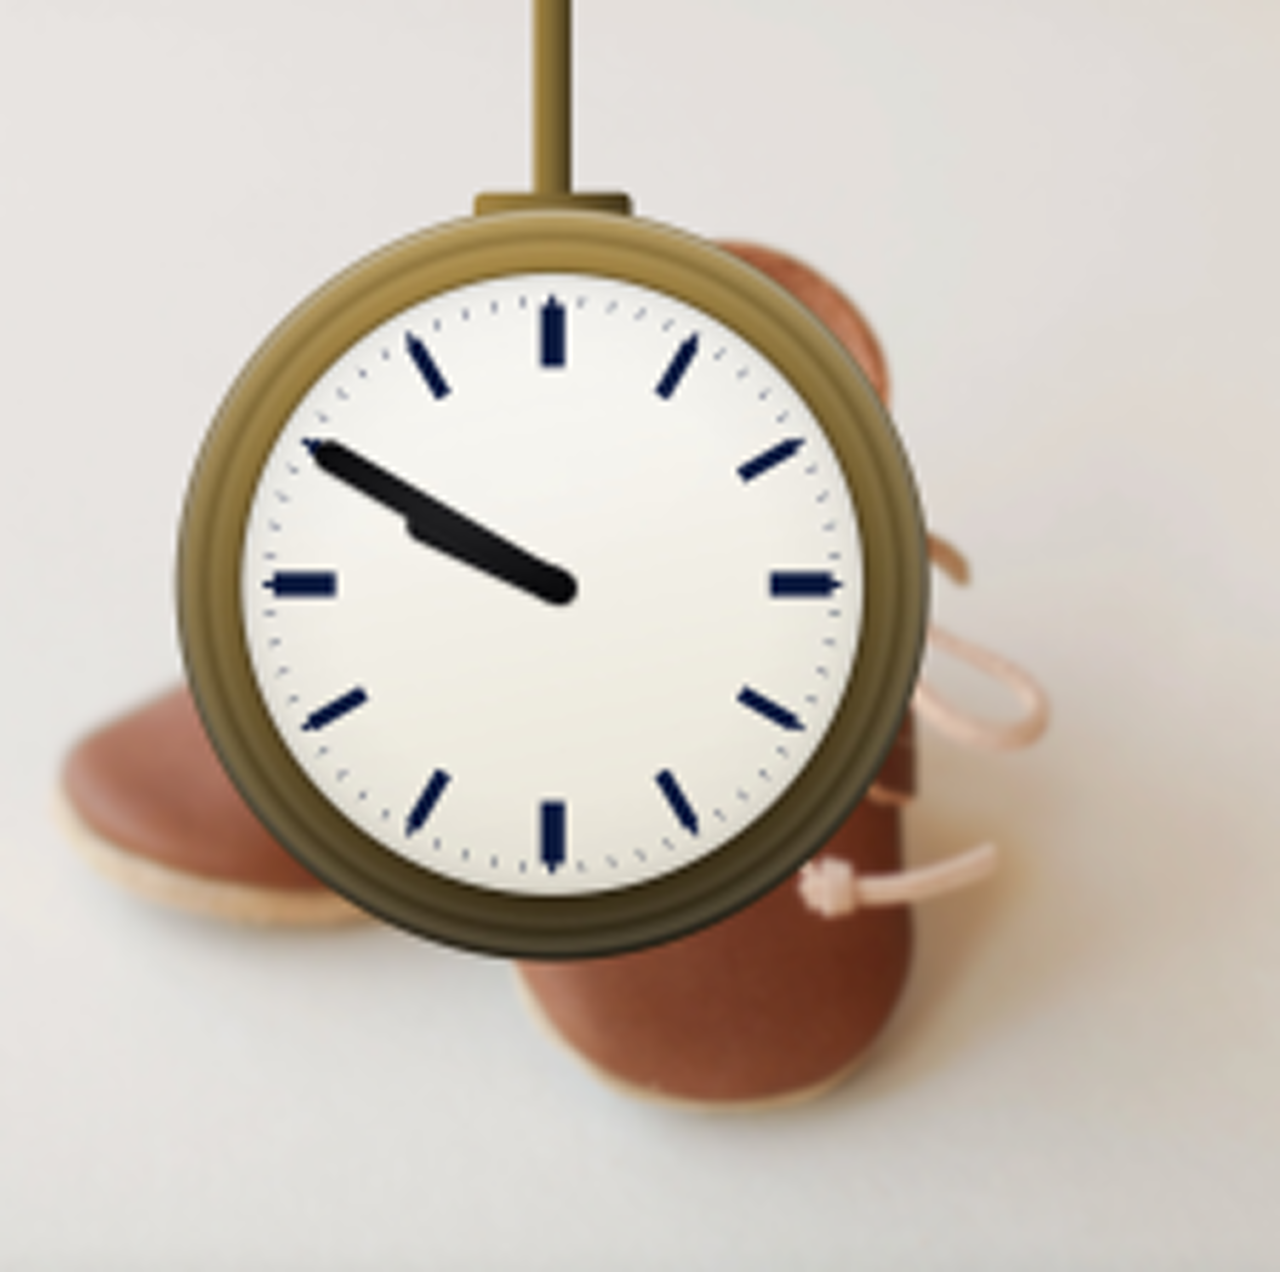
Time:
{"hour": 9, "minute": 50}
